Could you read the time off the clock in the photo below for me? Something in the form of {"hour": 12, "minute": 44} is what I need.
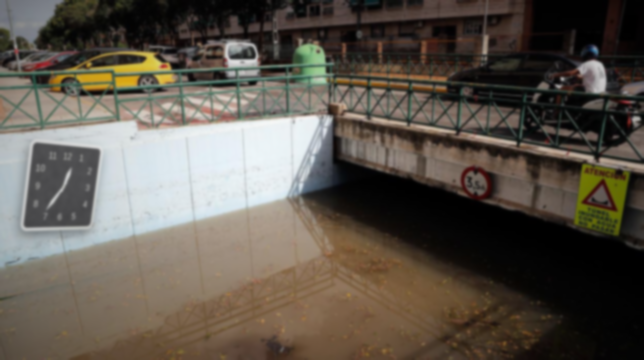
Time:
{"hour": 12, "minute": 36}
